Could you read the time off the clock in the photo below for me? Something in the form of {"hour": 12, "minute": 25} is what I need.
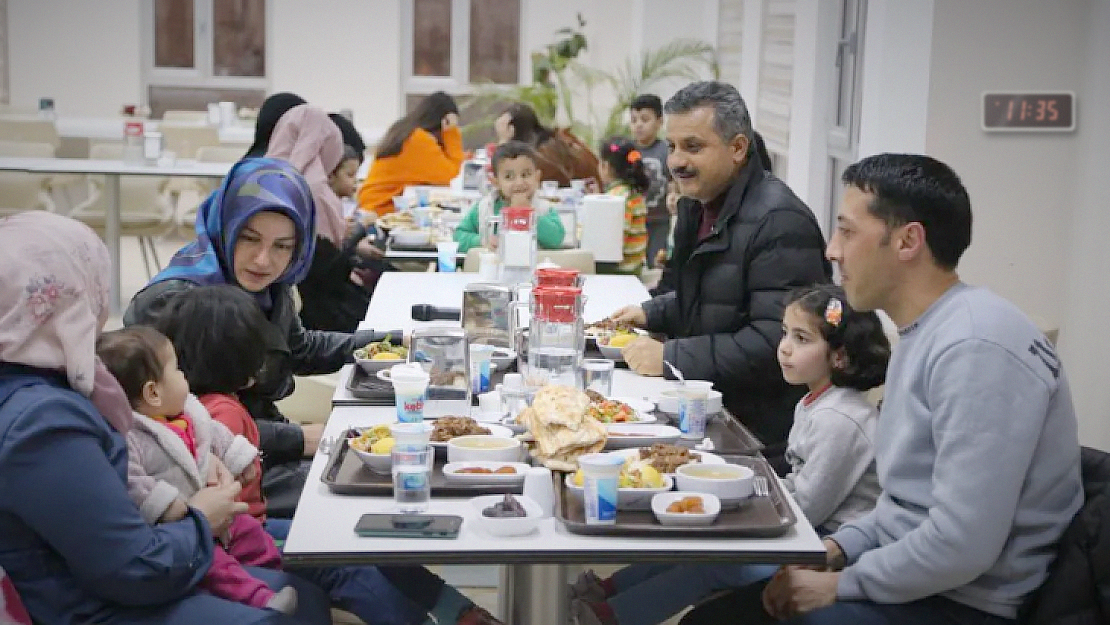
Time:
{"hour": 11, "minute": 35}
